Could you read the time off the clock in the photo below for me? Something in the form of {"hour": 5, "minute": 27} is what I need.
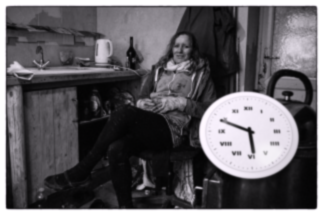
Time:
{"hour": 5, "minute": 49}
